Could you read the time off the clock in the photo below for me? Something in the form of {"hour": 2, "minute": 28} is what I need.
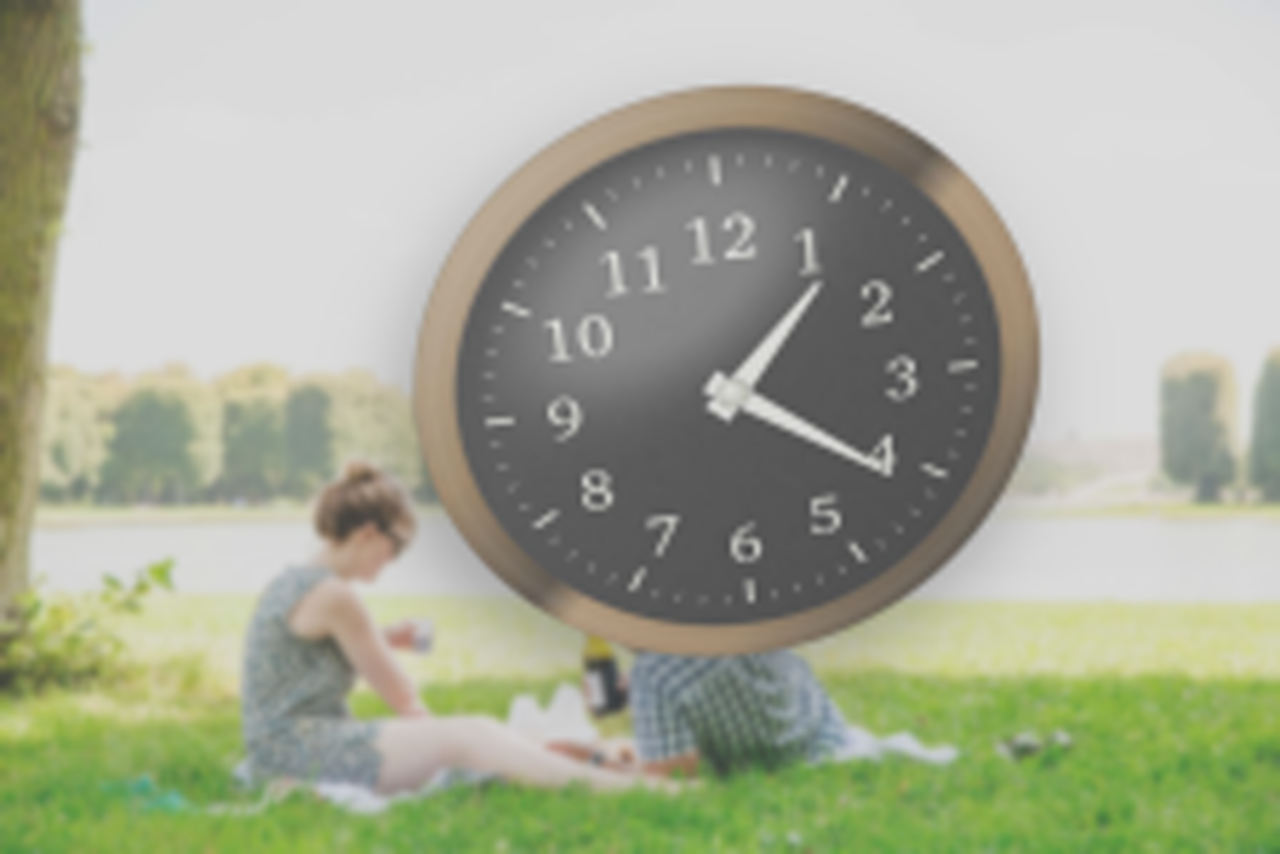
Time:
{"hour": 1, "minute": 21}
